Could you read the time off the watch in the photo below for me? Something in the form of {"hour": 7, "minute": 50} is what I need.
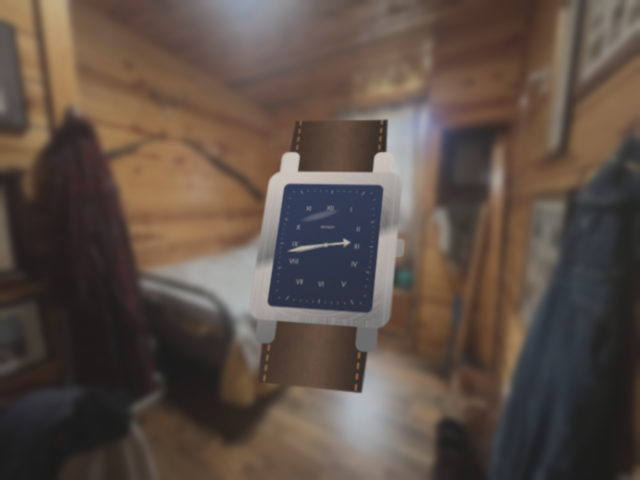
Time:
{"hour": 2, "minute": 43}
